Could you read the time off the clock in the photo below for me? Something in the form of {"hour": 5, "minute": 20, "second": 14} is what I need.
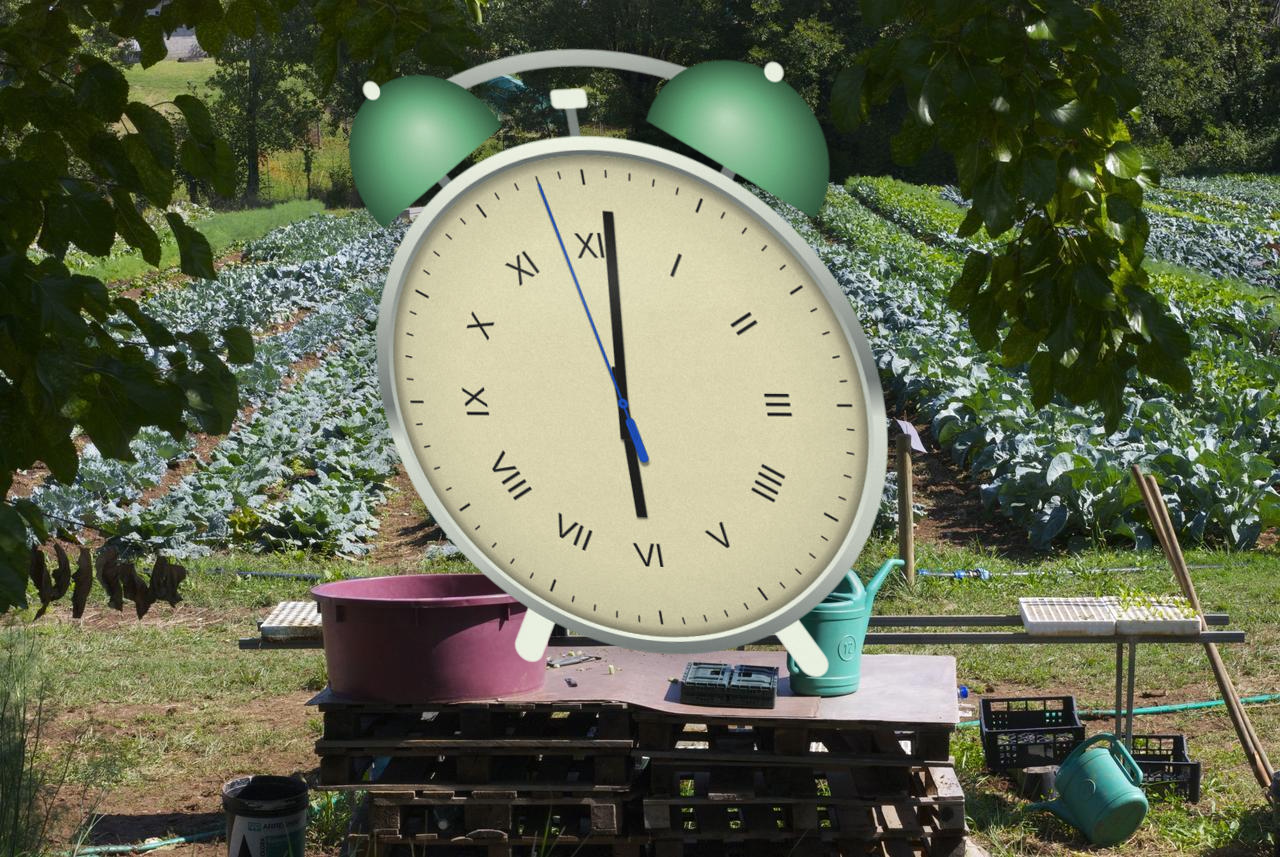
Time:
{"hour": 6, "minute": 0, "second": 58}
